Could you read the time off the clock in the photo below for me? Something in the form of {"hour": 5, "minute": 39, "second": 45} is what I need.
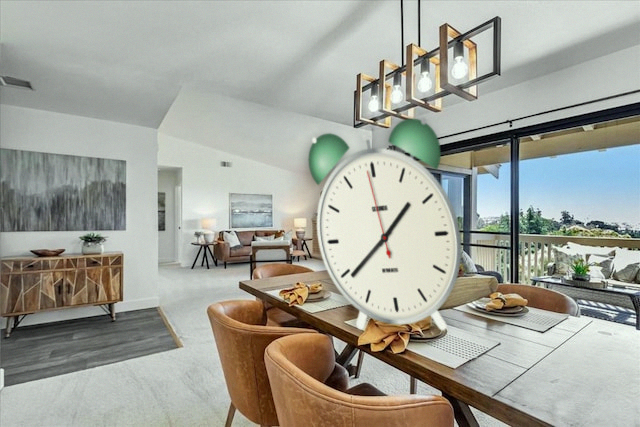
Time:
{"hour": 1, "minute": 38, "second": 59}
